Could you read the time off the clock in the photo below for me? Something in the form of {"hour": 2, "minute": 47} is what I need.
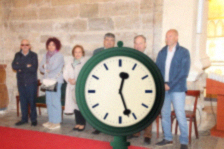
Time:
{"hour": 12, "minute": 27}
